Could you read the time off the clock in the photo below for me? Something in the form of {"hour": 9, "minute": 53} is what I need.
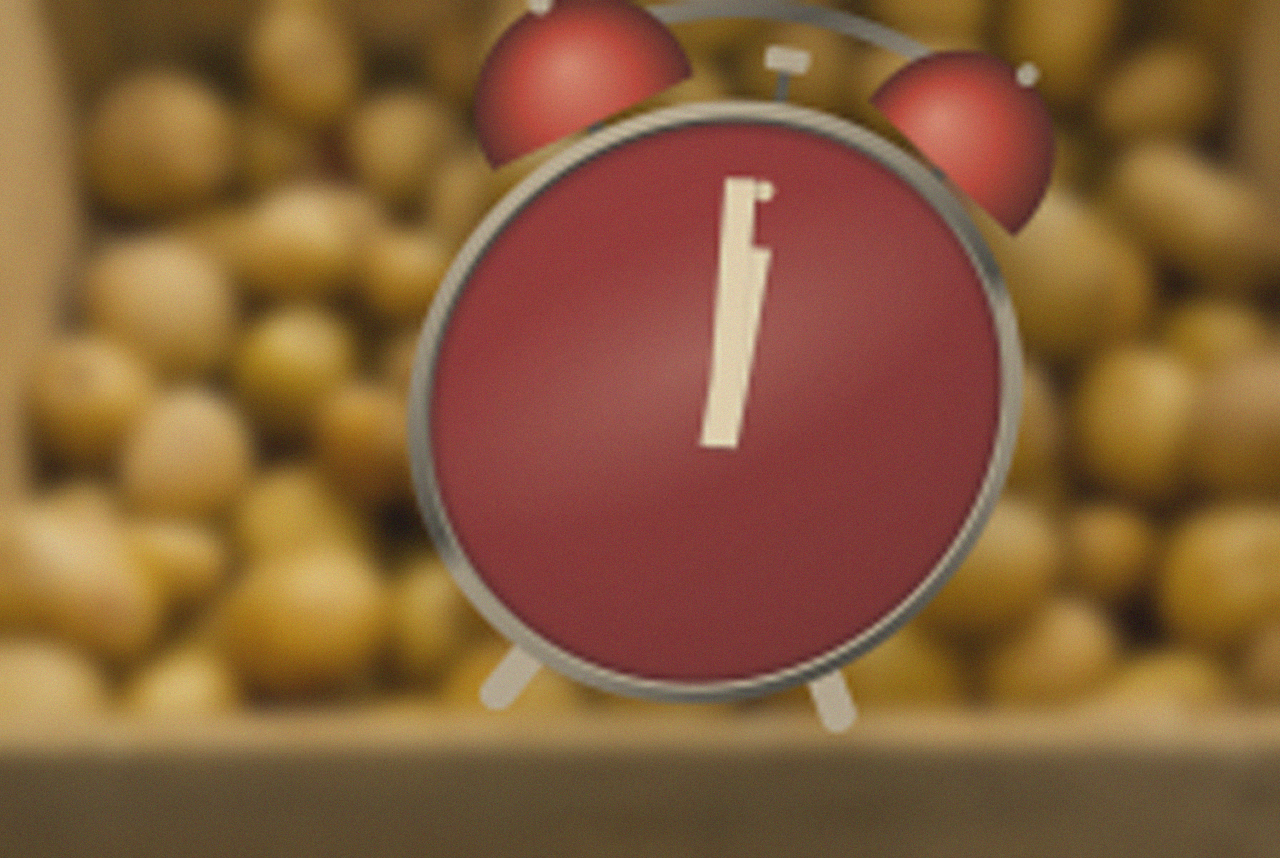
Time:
{"hour": 11, "minute": 59}
